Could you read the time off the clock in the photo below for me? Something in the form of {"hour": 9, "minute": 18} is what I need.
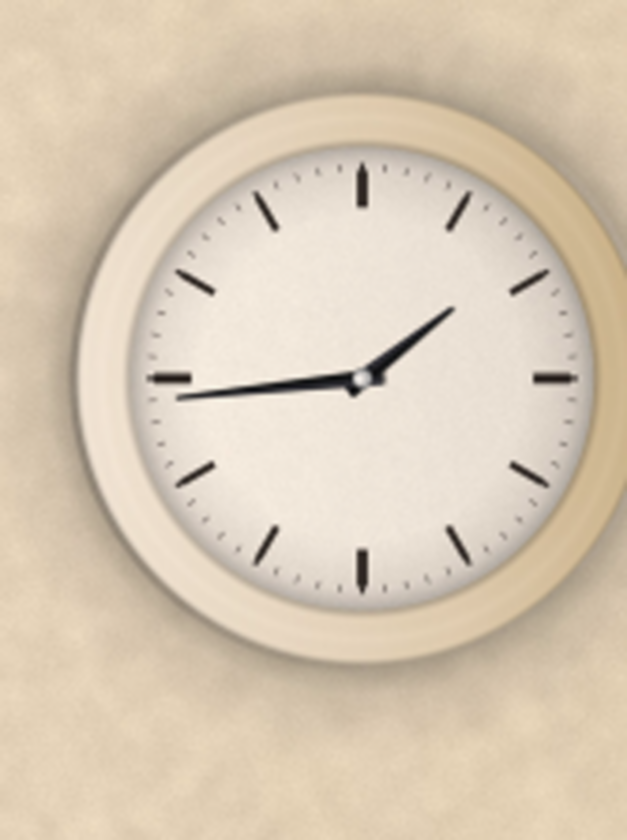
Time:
{"hour": 1, "minute": 44}
